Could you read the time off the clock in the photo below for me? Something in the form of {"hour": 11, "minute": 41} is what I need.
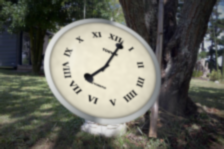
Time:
{"hour": 7, "minute": 2}
